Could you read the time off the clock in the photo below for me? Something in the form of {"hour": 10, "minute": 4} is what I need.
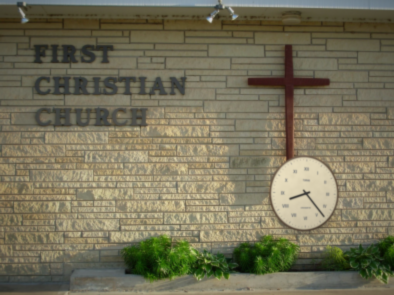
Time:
{"hour": 8, "minute": 23}
